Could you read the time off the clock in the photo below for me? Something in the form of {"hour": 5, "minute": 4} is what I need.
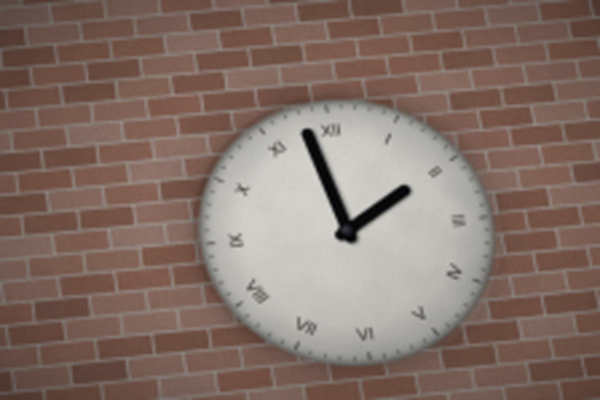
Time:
{"hour": 1, "minute": 58}
